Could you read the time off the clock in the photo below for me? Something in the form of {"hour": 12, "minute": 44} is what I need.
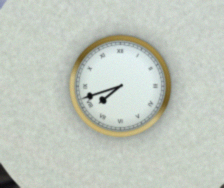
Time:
{"hour": 7, "minute": 42}
